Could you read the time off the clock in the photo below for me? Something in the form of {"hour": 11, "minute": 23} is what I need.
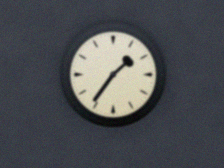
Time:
{"hour": 1, "minute": 36}
